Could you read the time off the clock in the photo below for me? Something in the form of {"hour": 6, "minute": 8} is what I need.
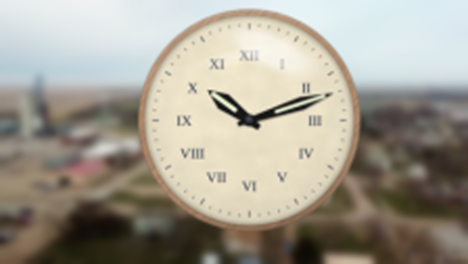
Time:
{"hour": 10, "minute": 12}
